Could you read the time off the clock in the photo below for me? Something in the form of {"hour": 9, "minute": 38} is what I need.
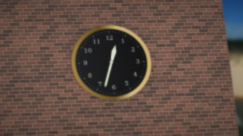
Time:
{"hour": 12, "minute": 33}
